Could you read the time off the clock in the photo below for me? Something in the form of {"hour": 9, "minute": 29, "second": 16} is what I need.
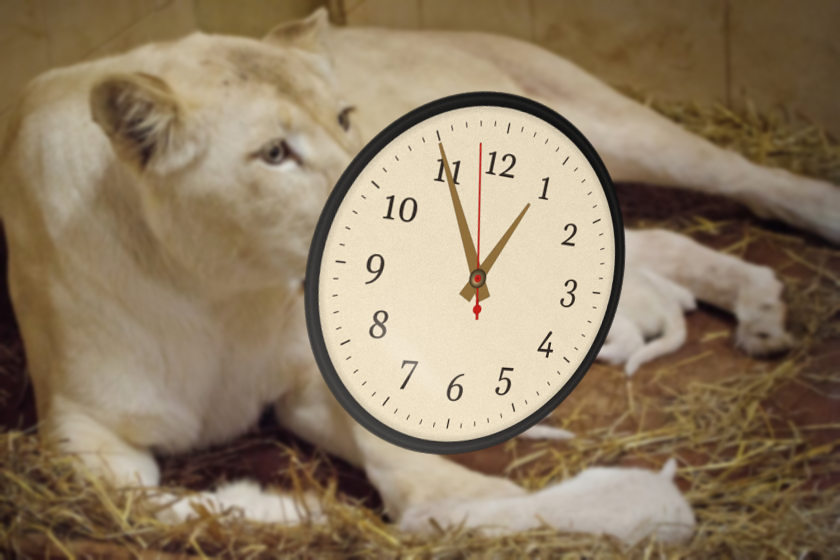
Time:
{"hour": 12, "minute": 54, "second": 58}
